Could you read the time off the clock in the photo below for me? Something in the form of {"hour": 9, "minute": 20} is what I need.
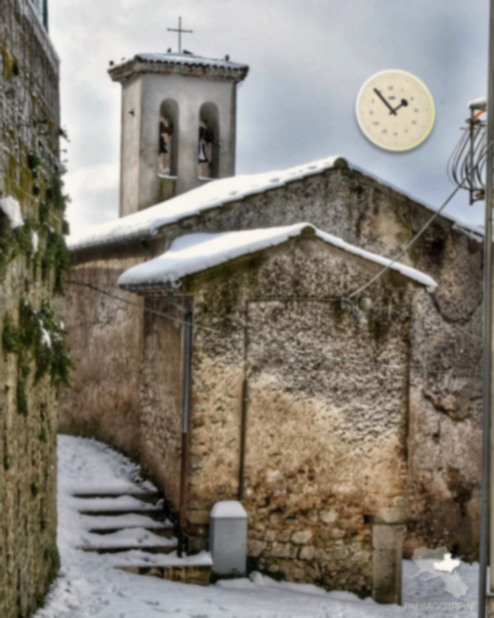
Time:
{"hour": 1, "minute": 54}
